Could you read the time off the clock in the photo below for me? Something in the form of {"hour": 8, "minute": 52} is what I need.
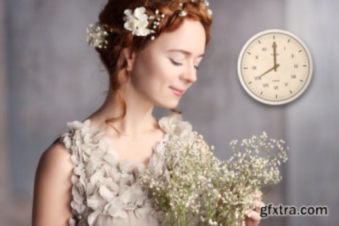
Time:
{"hour": 8, "minute": 0}
